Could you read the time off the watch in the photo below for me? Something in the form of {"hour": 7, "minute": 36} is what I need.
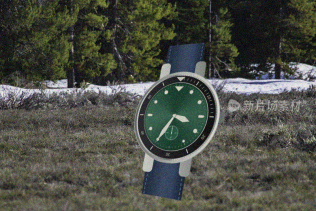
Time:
{"hour": 3, "minute": 35}
